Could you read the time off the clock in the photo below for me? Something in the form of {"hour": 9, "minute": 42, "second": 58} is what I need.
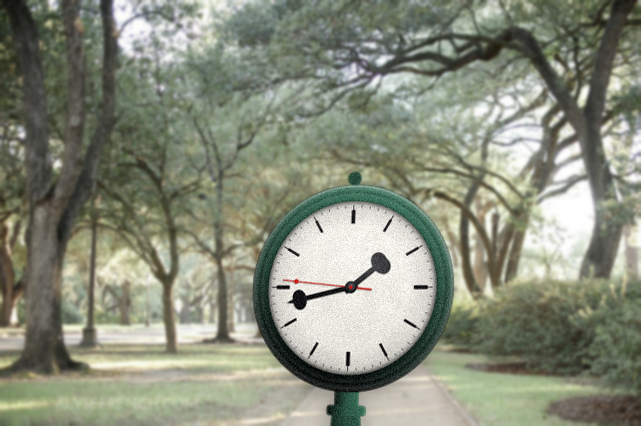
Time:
{"hour": 1, "minute": 42, "second": 46}
